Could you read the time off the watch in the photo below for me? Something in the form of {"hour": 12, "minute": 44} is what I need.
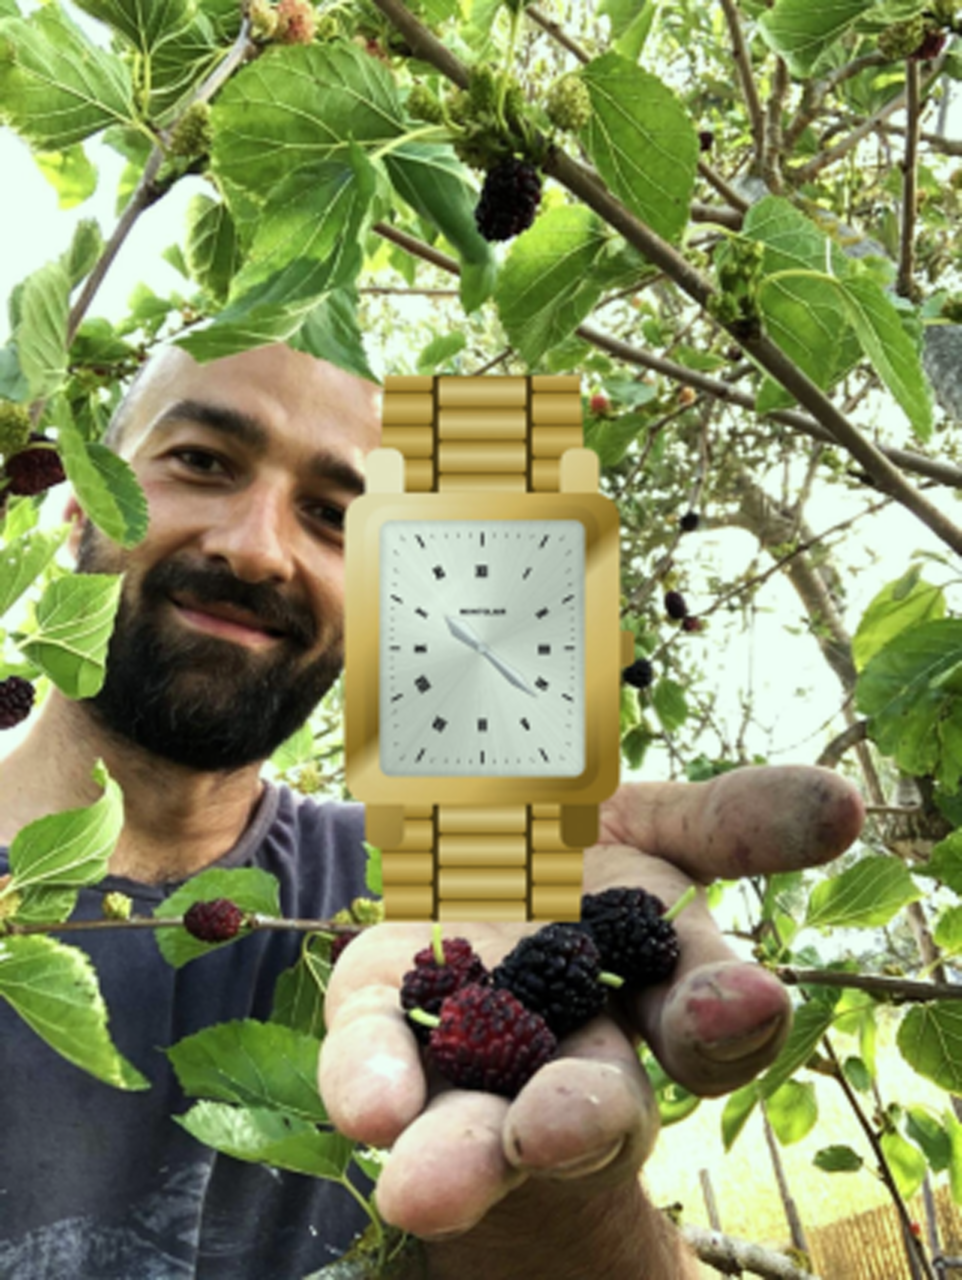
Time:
{"hour": 10, "minute": 22}
